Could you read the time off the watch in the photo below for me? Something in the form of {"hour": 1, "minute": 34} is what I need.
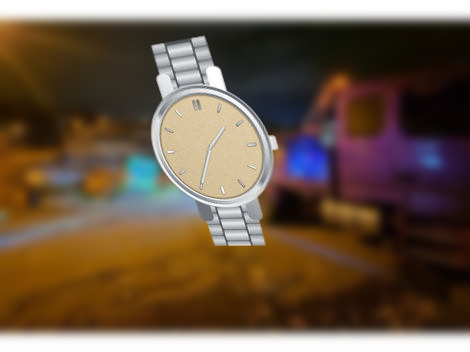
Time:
{"hour": 1, "minute": 35}
